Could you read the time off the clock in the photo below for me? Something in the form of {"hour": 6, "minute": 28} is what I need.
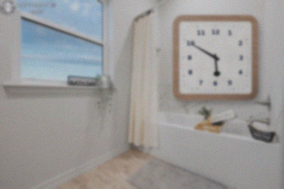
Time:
{"hour": 5, "minute": 50}
